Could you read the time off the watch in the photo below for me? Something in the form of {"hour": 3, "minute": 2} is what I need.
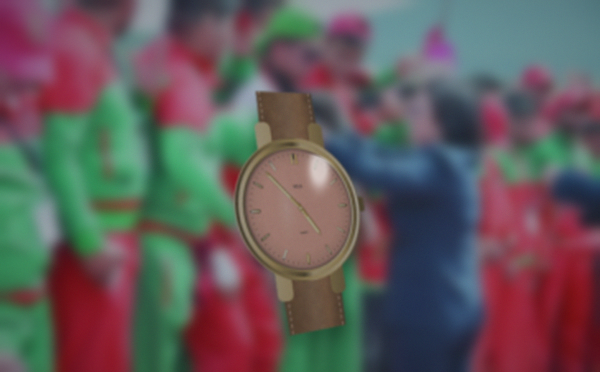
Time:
{"hour": 4, "minute": 53}
